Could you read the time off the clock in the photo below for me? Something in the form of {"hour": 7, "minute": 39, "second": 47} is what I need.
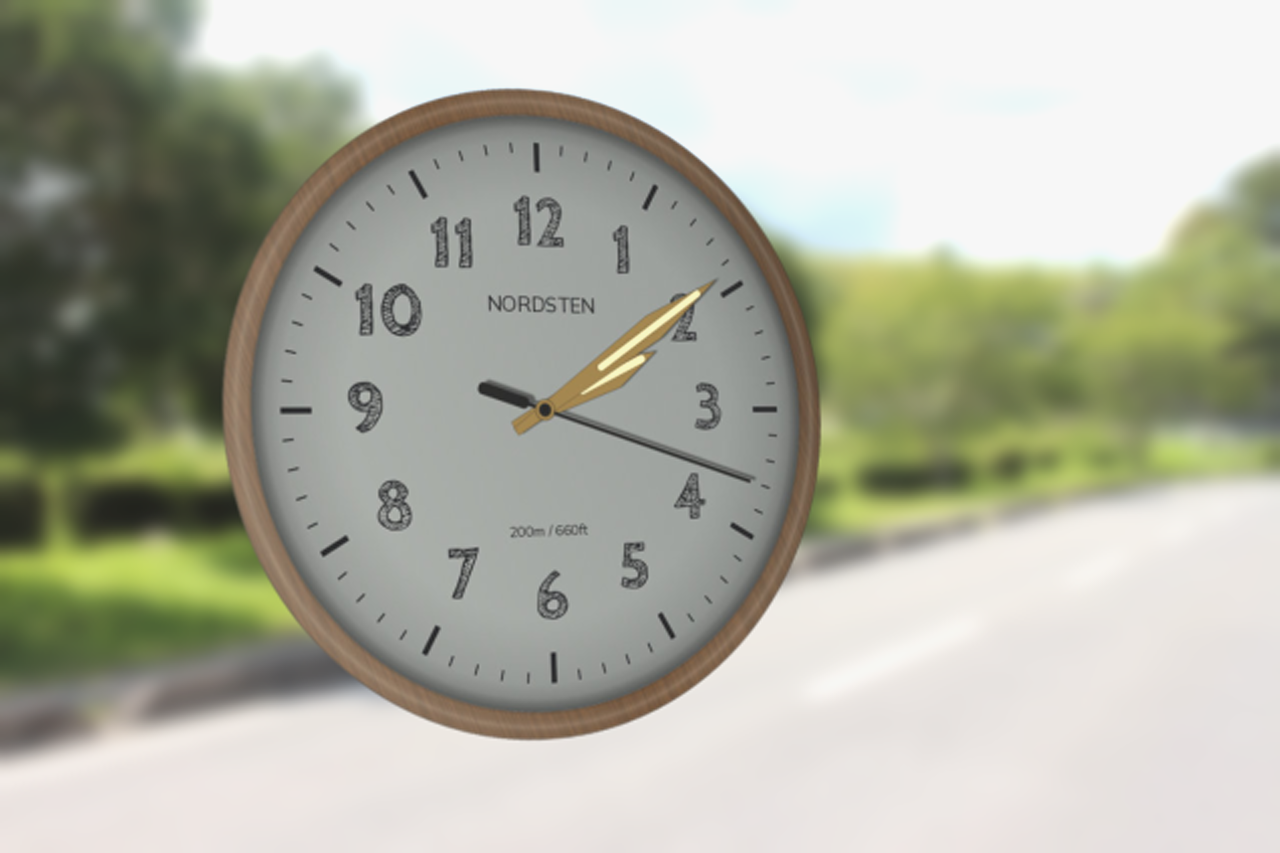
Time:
{"hour": 2, "minute": 9, "second": 18}
